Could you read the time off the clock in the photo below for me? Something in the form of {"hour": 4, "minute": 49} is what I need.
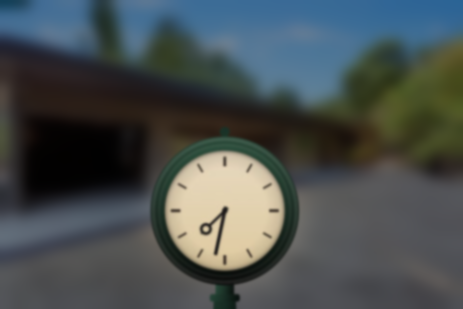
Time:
{"hour": 7, "minute": 32}
